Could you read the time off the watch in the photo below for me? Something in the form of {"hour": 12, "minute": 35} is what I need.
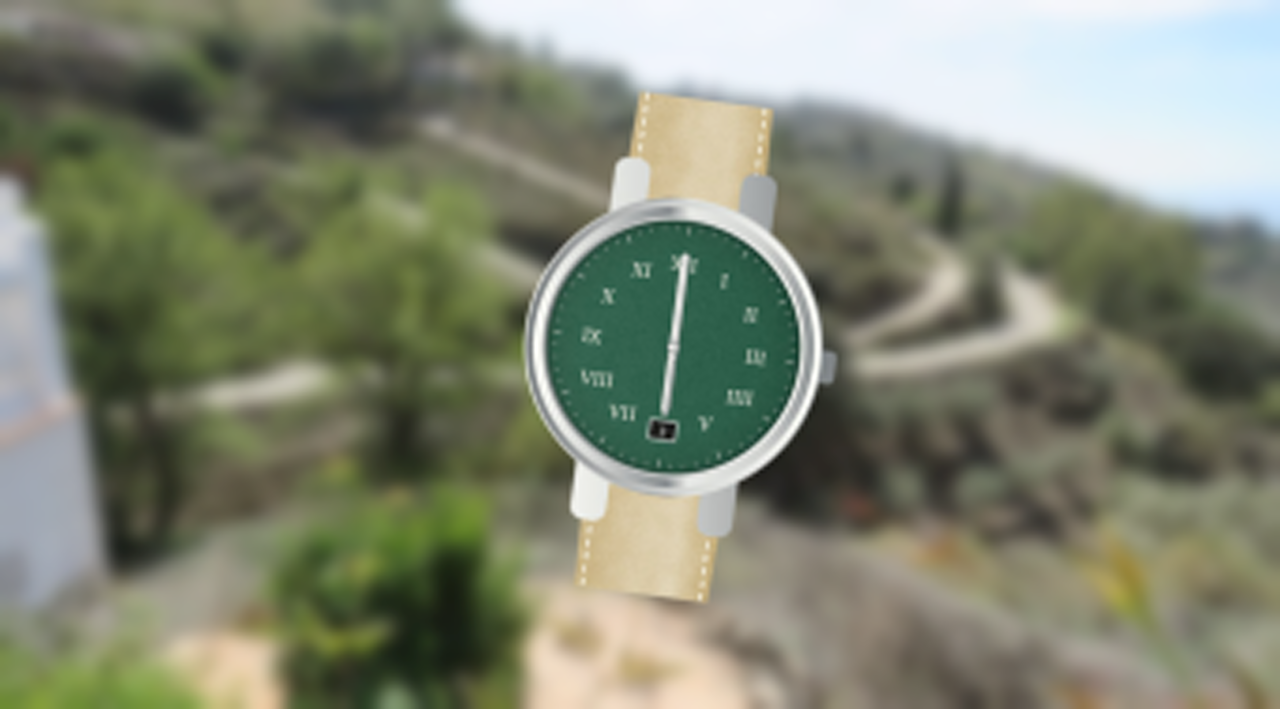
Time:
{"hour": 6, "minute": 0}
